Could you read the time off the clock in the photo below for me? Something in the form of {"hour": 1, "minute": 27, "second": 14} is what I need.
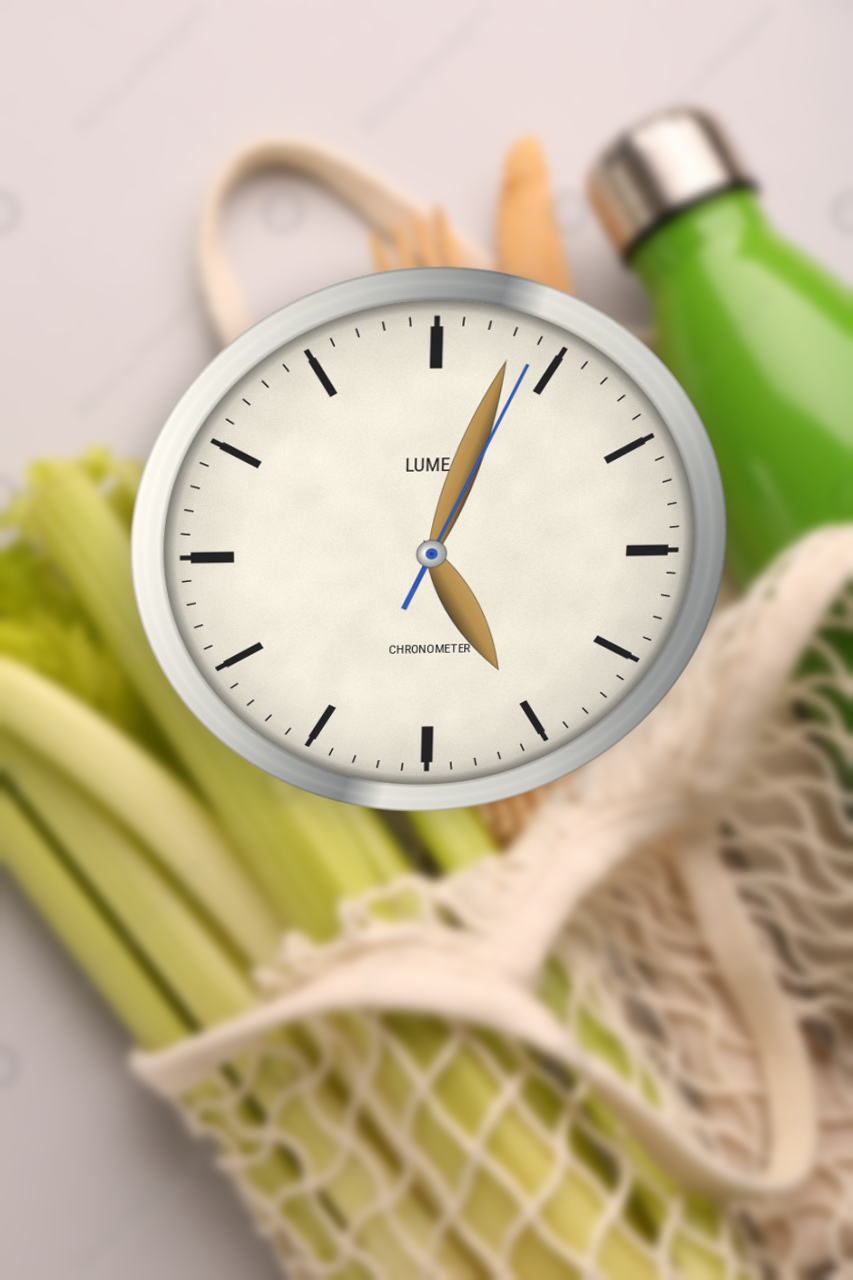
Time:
{"hour": 5, "minute": 3, "second": 4}
